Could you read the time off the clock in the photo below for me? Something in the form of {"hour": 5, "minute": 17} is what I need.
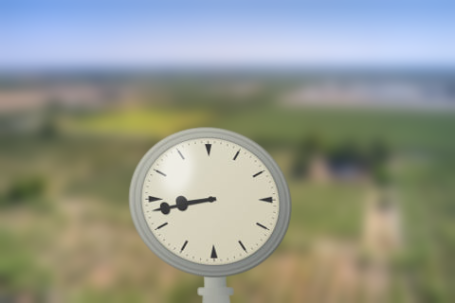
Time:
{"hour": 8, "minute": 43}
